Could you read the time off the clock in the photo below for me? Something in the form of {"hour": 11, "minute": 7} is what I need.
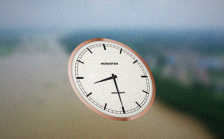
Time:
{"hour": 8, "minute": 30}
